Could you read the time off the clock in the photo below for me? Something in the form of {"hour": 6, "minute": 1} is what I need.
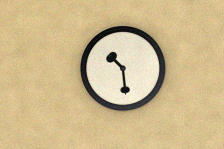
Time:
{"hour": 10, "minute": 29}
